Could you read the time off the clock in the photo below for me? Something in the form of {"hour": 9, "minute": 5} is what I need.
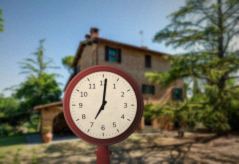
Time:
{"hour": 7, "minute": 1}
